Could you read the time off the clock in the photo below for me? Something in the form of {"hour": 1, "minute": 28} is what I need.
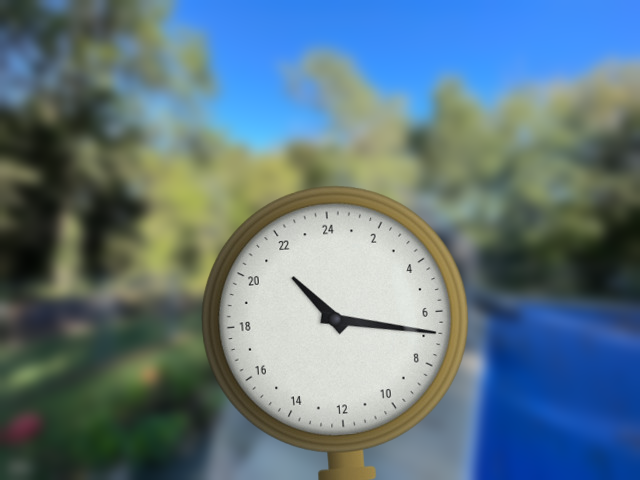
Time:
{"hour": 21, "minute": 17}
